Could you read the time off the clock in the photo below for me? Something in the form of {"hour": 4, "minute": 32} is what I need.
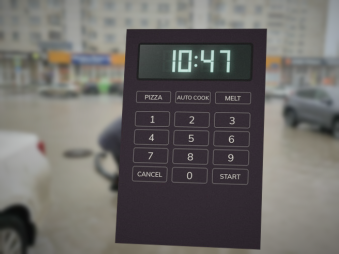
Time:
{"hour": 10, "minute": 47}
